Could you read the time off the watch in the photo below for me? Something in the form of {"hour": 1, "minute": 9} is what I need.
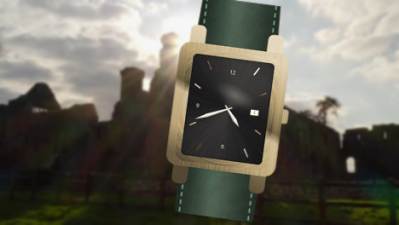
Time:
{"hour": 4, "minute": 41}
